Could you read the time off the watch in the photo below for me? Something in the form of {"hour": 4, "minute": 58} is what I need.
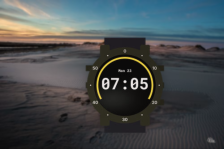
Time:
{"hour": 7, "minute": 5}
